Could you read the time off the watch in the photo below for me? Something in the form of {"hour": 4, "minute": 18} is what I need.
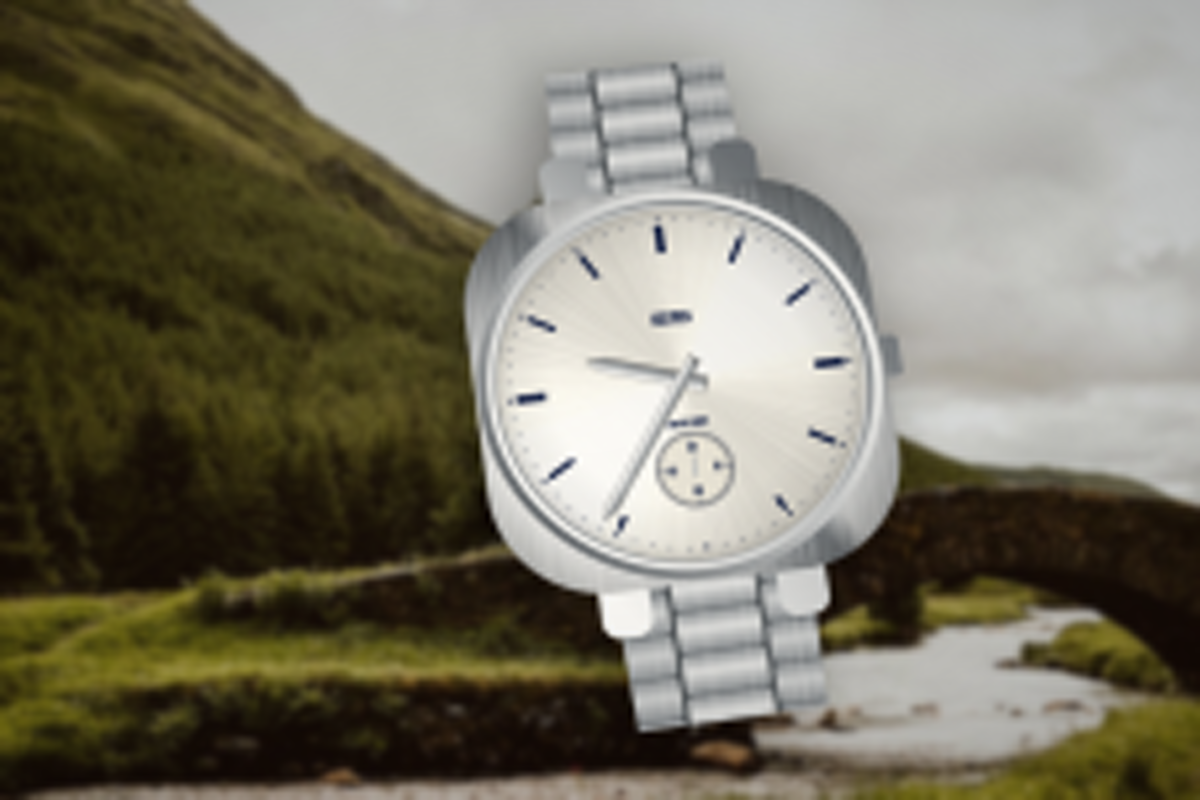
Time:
{"hour": 9, "minute": 36}
